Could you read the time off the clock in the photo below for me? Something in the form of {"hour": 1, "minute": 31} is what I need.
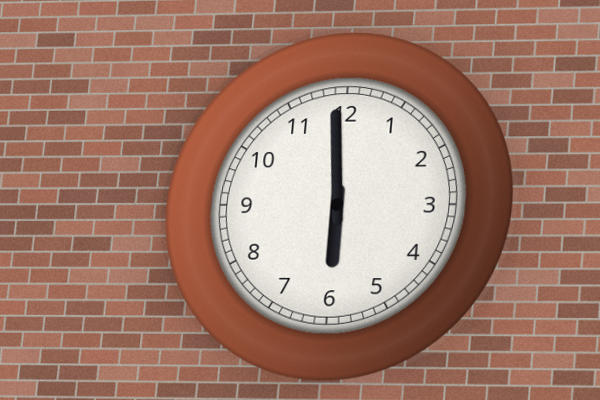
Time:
{"hour": 5, "minute": 59}
